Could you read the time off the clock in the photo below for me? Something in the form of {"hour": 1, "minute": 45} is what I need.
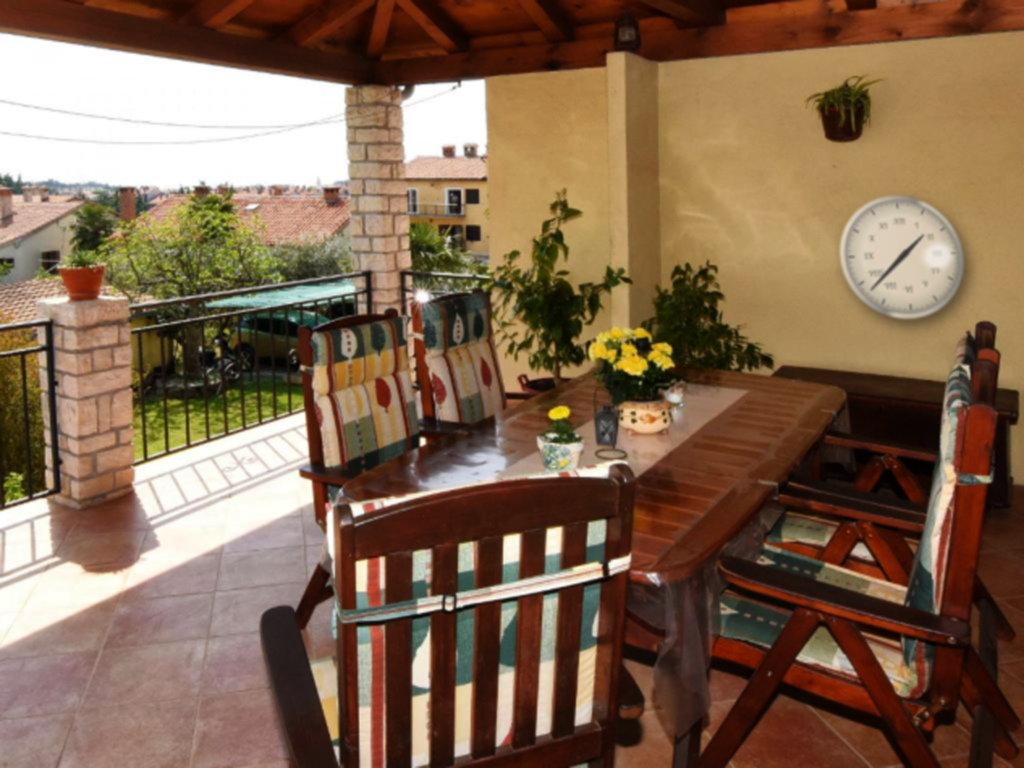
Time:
{"hour": 1, "minute": 38}
